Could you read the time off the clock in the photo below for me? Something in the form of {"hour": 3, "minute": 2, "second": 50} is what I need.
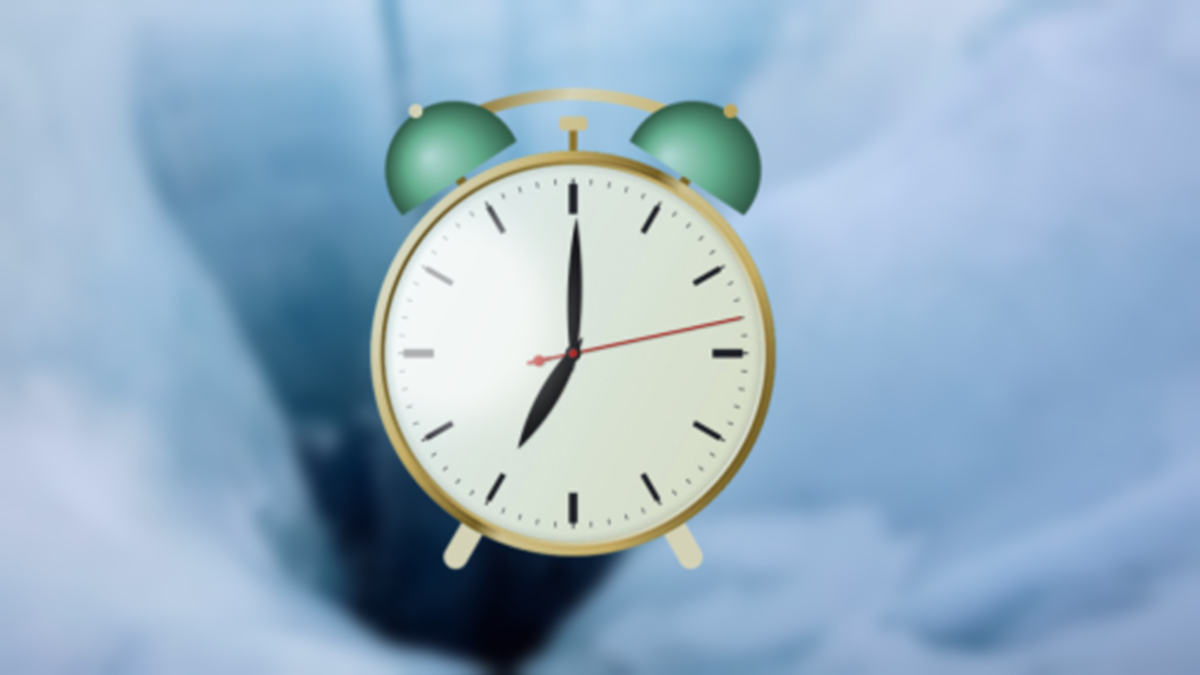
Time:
{"hour": 7, "minute": 0, "second": 13}
